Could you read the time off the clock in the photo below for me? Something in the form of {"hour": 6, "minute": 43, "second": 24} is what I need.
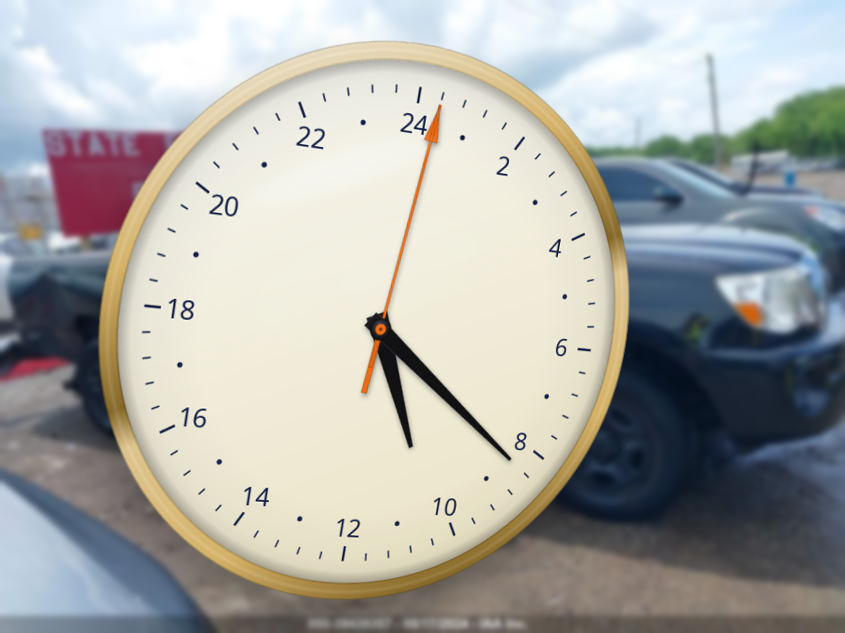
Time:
{"hour": 10, "minute": 21, "second": 1}
